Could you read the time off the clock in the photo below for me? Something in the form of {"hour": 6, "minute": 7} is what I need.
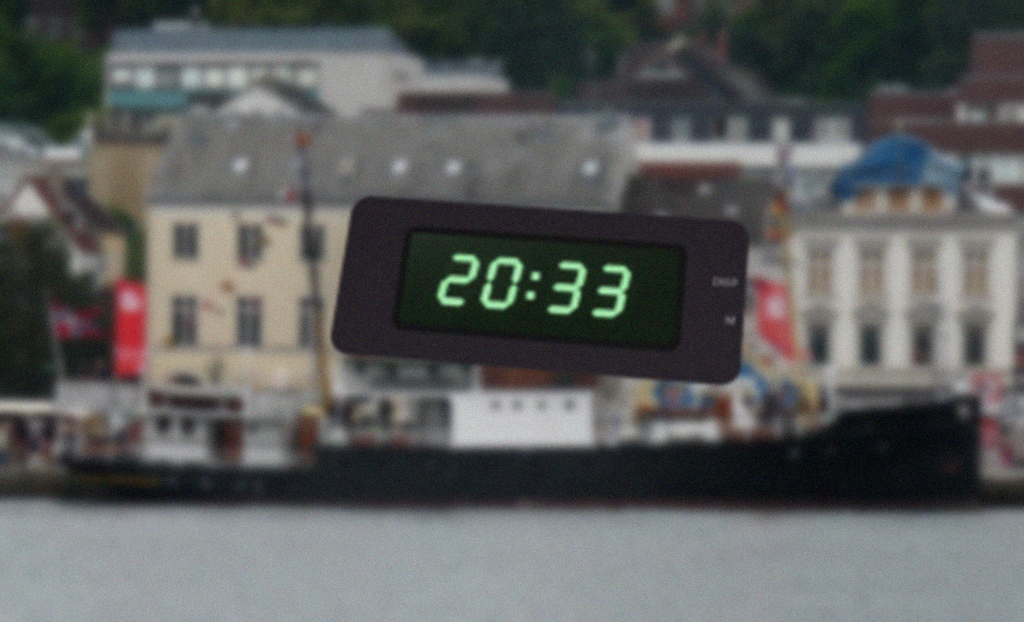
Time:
{"hour": 20, "minute": 33}
